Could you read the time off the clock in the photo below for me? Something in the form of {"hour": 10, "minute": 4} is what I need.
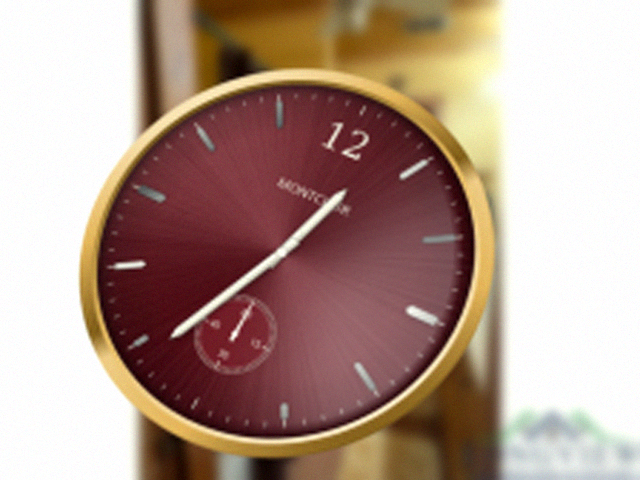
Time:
{"hour": 12, "minute": 34}
